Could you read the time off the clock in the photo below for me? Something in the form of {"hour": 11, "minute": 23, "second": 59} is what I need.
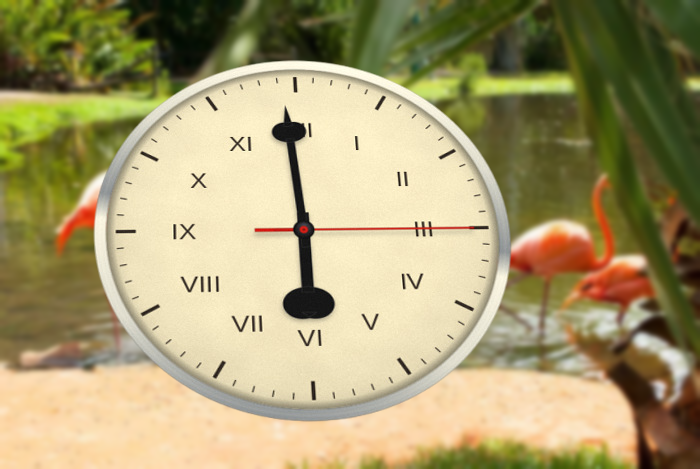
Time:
{"hour": 5, "minute": 59, "second": 15}
